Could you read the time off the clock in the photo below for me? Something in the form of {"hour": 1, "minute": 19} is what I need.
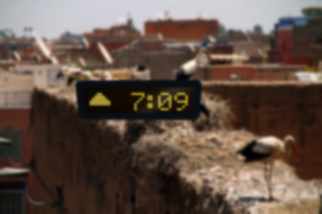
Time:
{"hour": 7, "minute": 9}
